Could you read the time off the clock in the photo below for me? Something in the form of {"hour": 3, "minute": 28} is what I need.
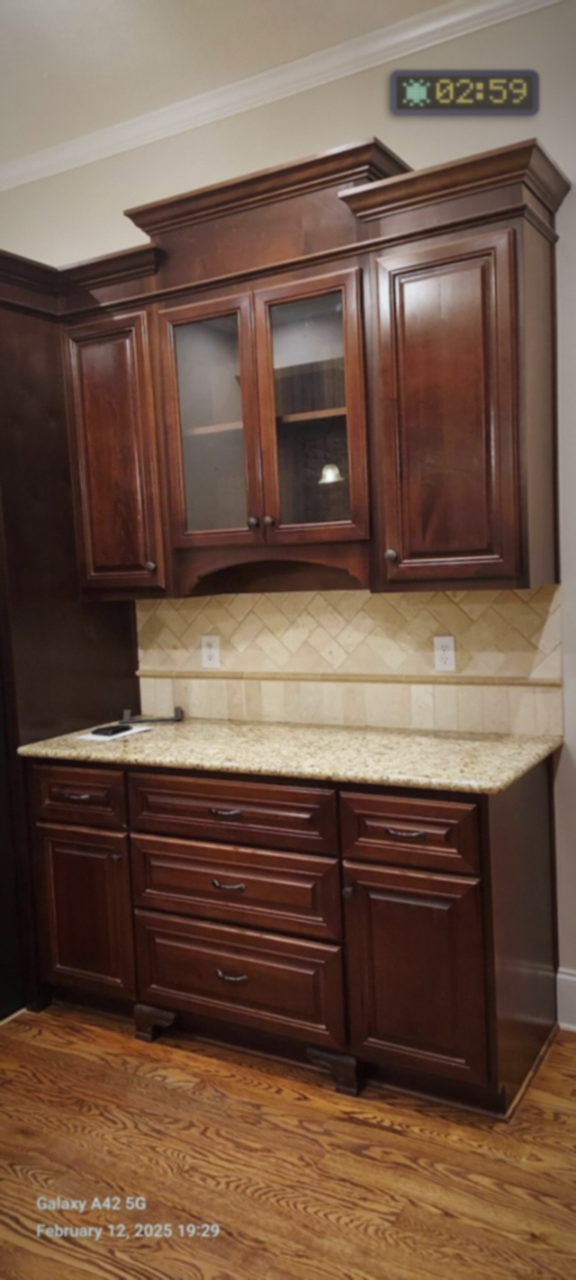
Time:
{"hour": 2, "minute": 59}
